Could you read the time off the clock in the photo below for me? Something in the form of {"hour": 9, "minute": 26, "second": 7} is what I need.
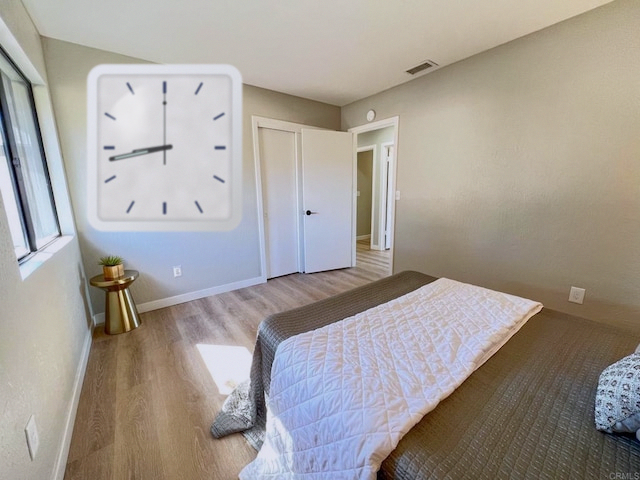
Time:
{"hour": 8, "minute": 43, "second": 0}
